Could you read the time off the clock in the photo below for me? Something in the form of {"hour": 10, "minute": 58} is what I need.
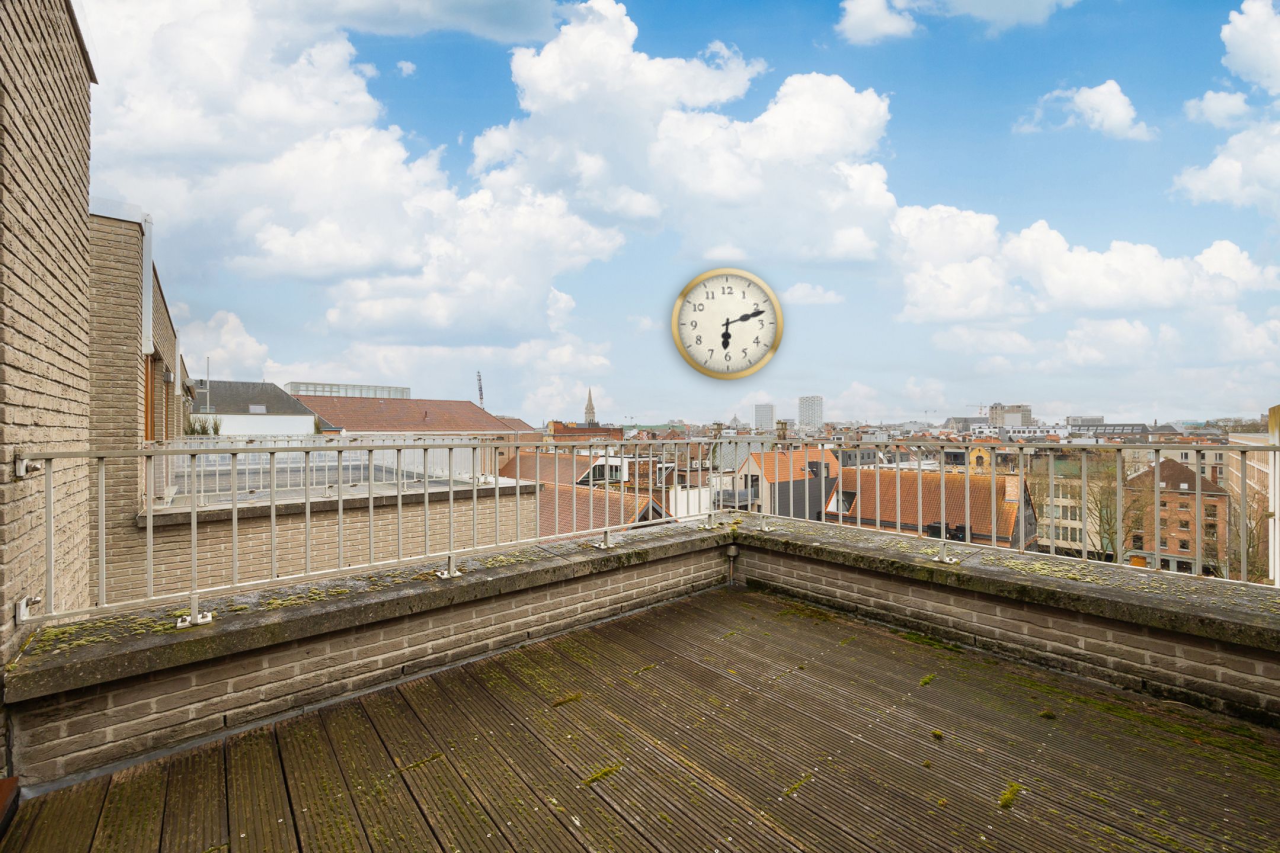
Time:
{"hour": 6, "minute": 12}
